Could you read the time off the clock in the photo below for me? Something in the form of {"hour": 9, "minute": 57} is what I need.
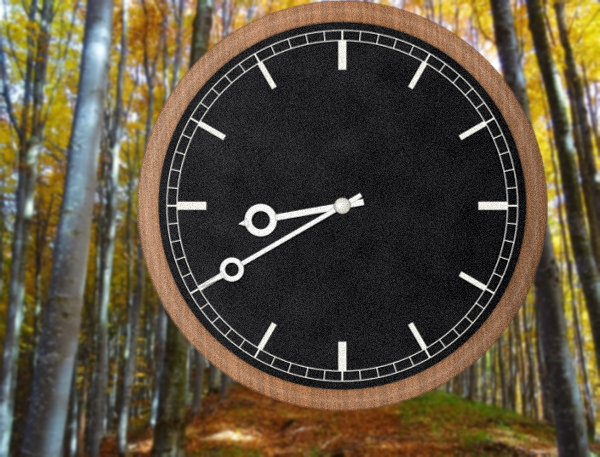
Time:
{"hour": 8, "minute": 40}
